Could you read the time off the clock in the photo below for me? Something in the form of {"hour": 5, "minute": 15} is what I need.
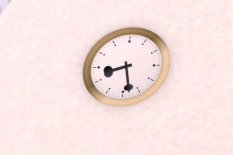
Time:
{"hour": 8, "minute": 28}
